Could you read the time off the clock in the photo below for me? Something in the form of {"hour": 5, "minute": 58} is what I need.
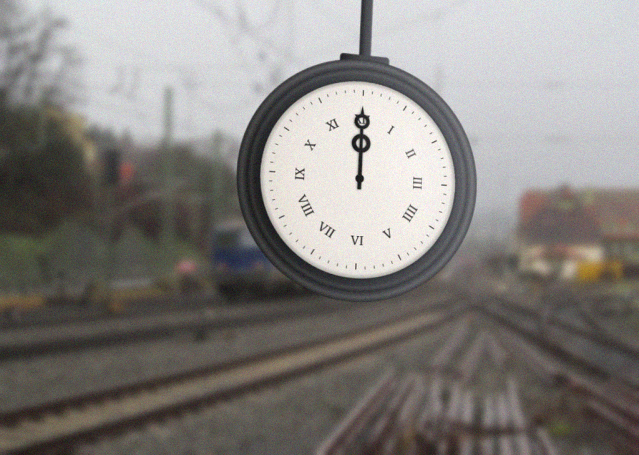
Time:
{"hour": 12, "minute": 0}
